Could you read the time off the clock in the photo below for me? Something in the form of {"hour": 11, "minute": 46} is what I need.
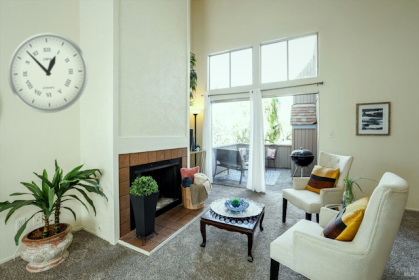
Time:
{"hour": 12, "minute": 53}
